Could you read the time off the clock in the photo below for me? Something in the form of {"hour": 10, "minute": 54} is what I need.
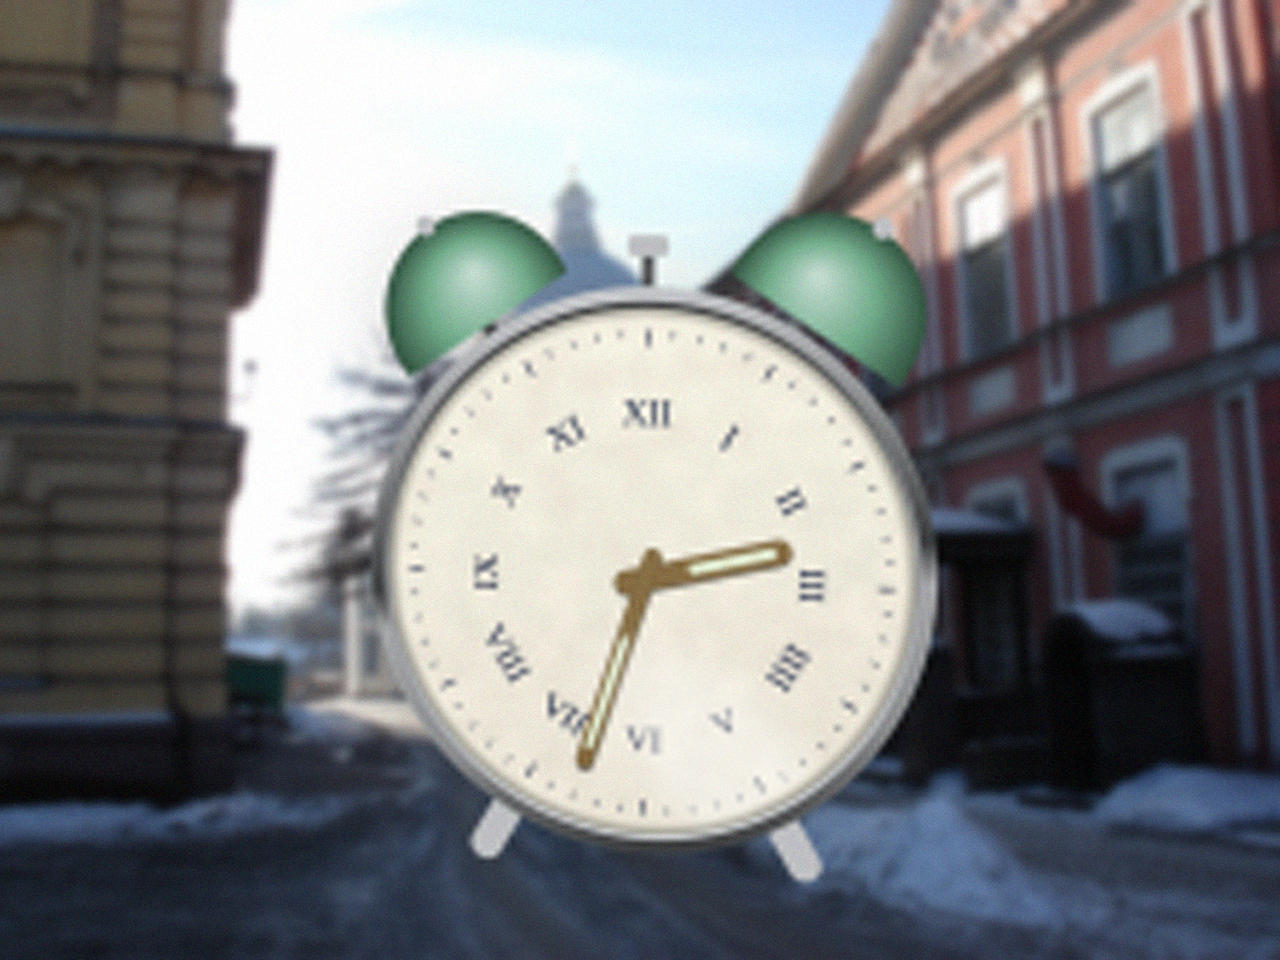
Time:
{"hour": 2, "minute": 33}
